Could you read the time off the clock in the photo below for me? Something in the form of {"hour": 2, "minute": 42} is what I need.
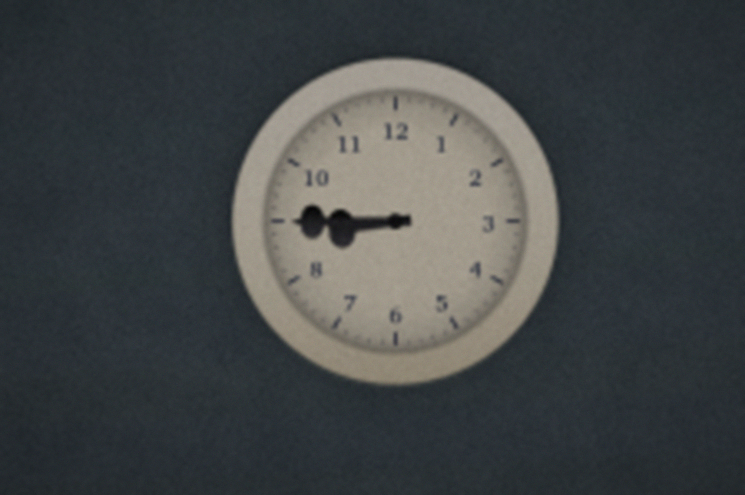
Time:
{"hour": 8, "minute": 45}
